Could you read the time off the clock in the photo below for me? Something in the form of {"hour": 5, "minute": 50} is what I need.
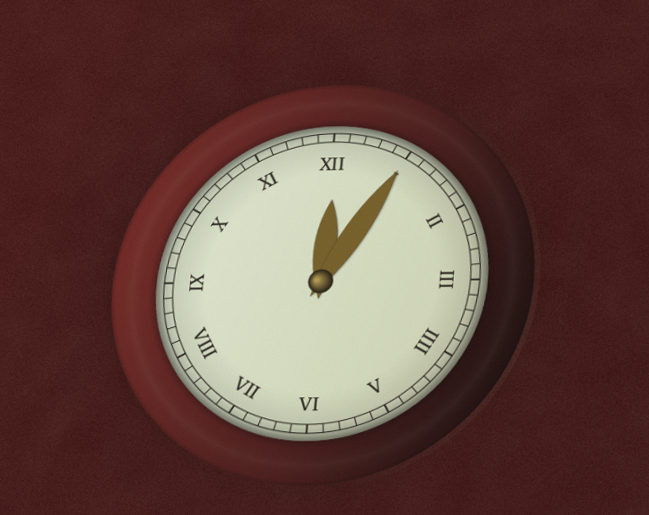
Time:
{"hour": 12, "minute": 5}
